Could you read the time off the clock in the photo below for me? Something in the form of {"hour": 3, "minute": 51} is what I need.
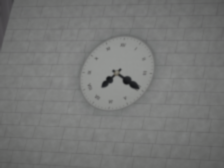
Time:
{"hour": 7, "minute": 20}
